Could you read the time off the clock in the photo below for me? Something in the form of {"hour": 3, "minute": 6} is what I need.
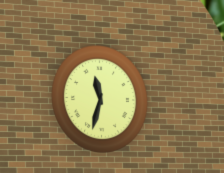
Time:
{"hour": 11, "minute": 33}
